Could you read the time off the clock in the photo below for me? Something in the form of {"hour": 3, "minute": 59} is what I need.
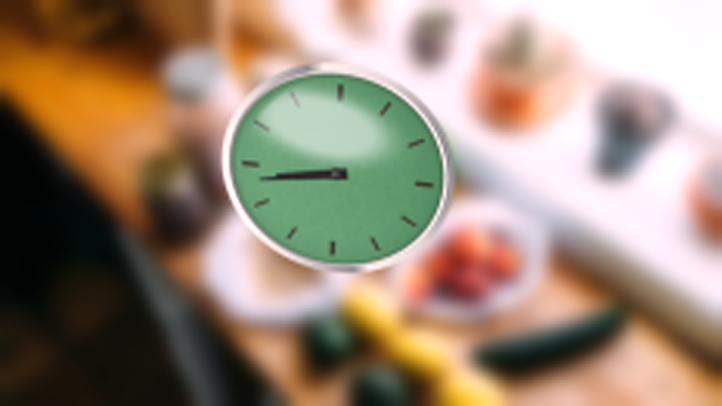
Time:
{"hour": 8, "minute": 43}
